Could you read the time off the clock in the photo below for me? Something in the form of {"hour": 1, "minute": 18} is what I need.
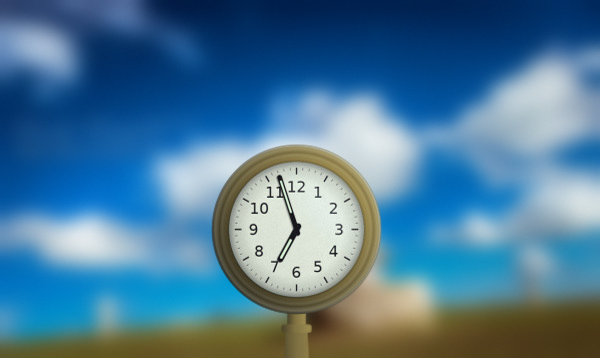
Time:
{"hour": 6, "minute": 57}
